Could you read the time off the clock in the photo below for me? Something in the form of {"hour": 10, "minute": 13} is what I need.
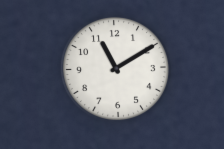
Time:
{"hour": 11, "minute": 10}
